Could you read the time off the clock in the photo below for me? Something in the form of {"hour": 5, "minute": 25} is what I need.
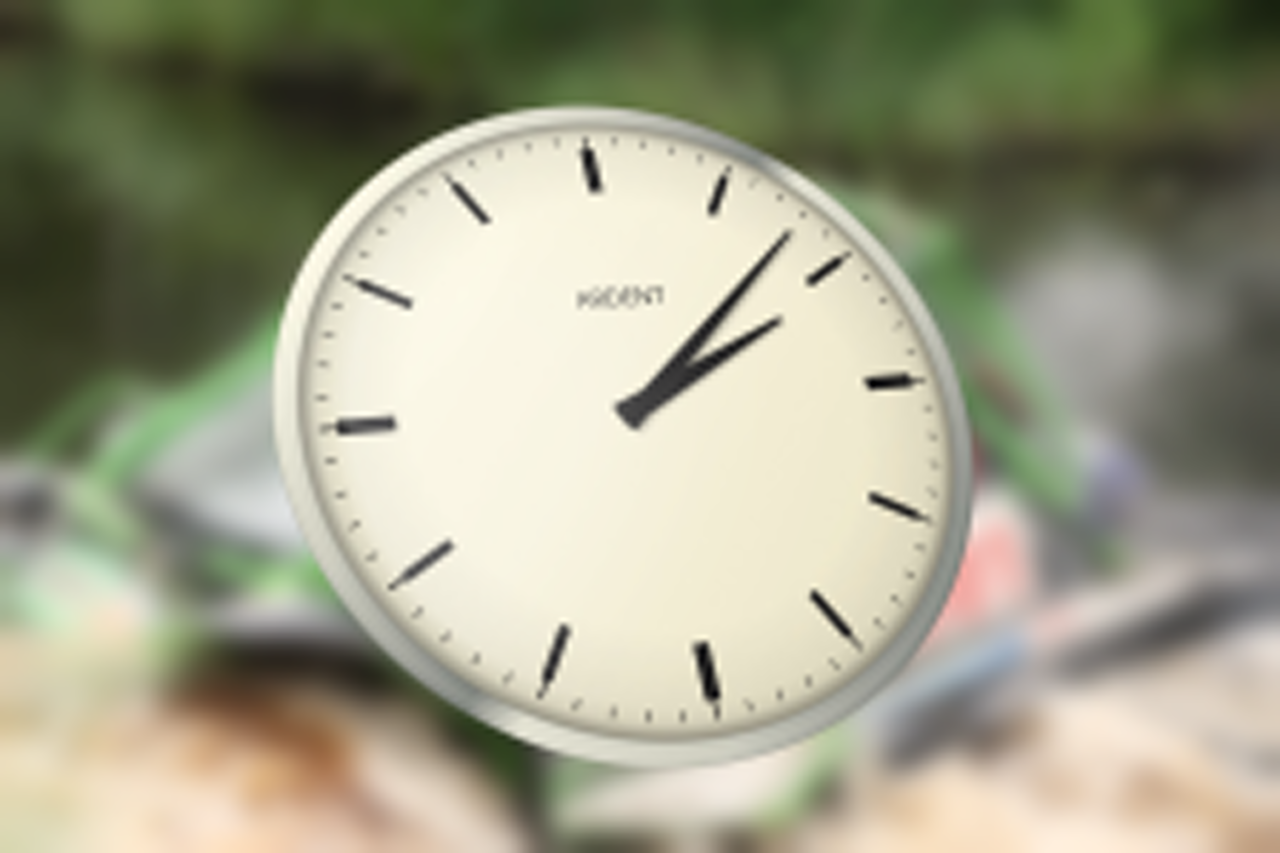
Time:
{"hour": 2, "minute": 8}
